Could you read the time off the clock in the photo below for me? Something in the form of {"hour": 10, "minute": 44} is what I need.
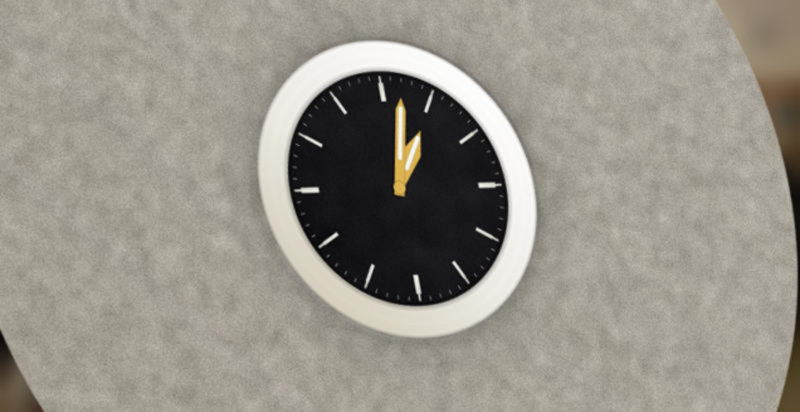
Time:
{"hour": 1, "minute": 2}
